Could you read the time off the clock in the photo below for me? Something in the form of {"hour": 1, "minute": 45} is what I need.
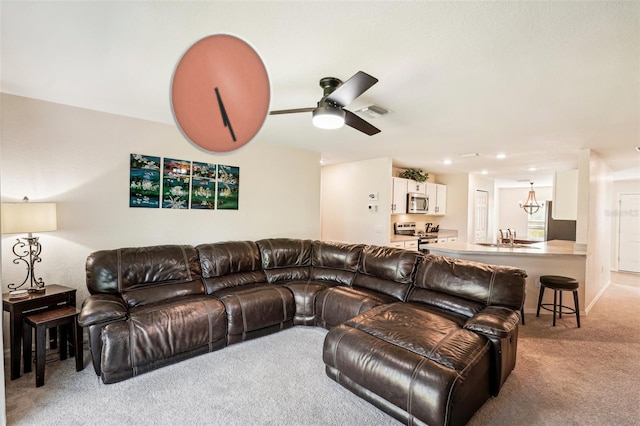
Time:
{"hour": 5, "minute": 26}
